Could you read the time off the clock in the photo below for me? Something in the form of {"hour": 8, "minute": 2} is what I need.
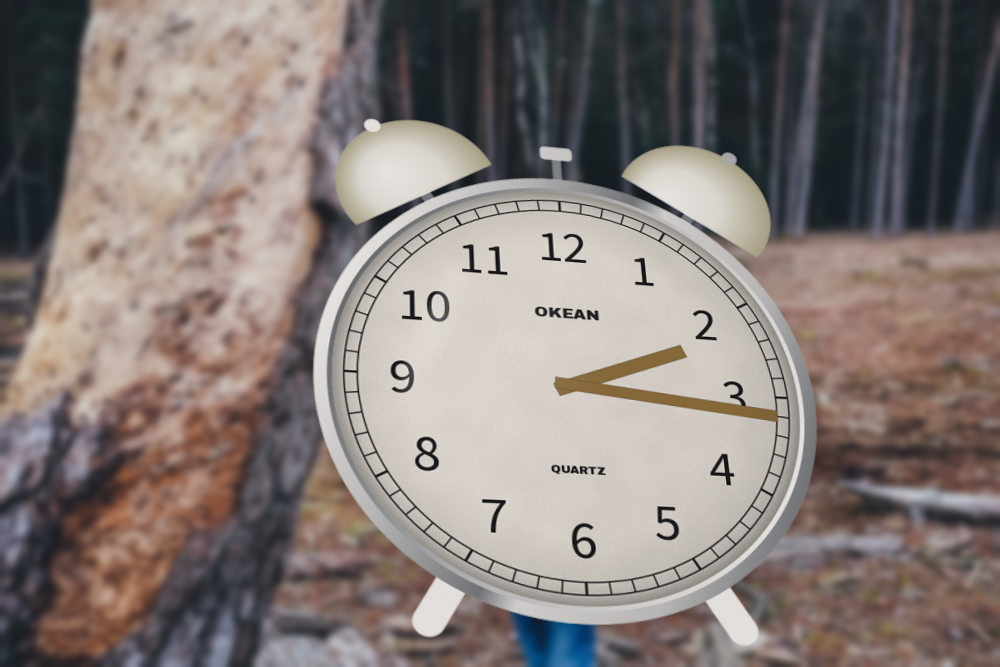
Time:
{"hour": 2, "minute": 16}
